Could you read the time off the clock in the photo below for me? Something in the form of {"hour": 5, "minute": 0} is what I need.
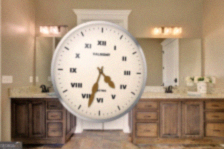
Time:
{"hour": 4, "minute": 33}
